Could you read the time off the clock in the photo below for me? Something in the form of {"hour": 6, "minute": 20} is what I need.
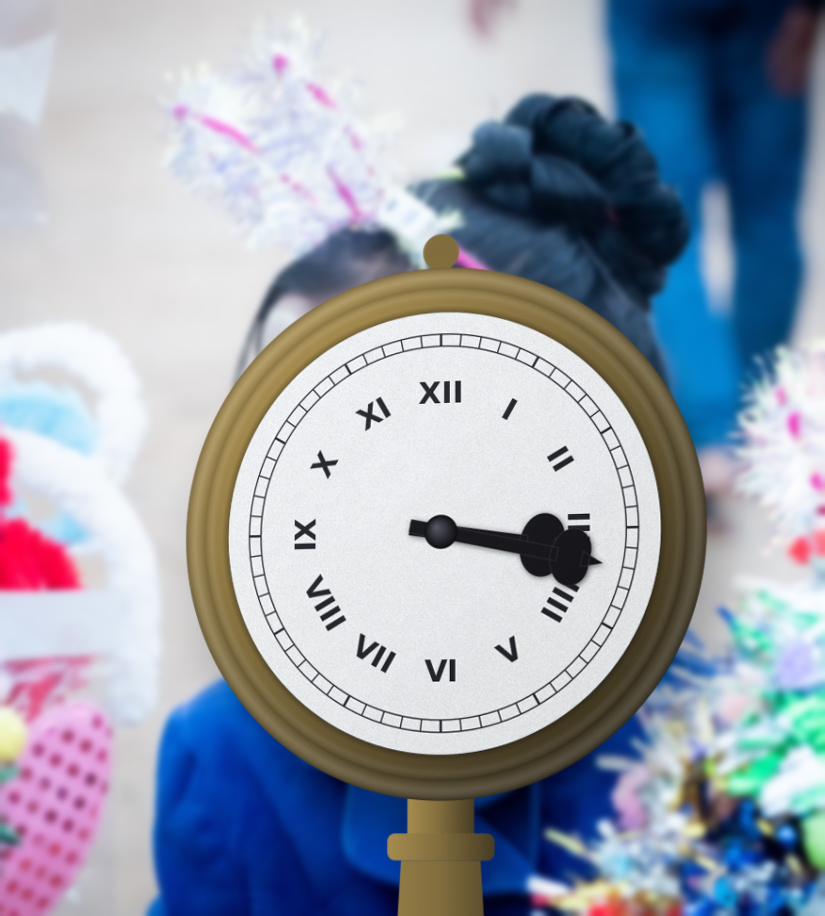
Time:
{"hour": 3, "minute": 17}
